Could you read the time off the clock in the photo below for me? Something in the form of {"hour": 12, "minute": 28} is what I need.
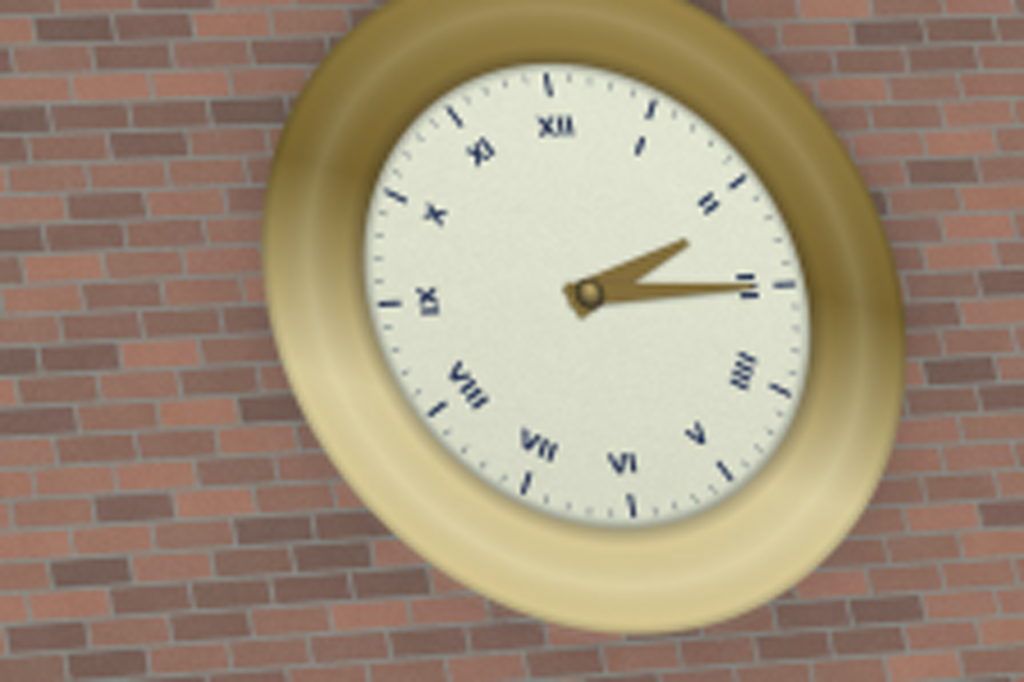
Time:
{"hour": 2, "minute": 15}
